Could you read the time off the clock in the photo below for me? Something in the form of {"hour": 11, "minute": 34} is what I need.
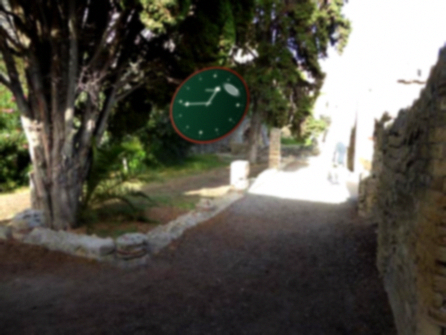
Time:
{"hour": 12, "minute": 44}
